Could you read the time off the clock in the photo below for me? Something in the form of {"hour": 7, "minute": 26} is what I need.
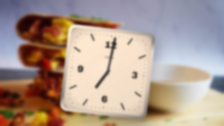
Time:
{"hour": 7, "minute": 1}
